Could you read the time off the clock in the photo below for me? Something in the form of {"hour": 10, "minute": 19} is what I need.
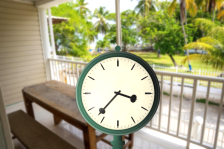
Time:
{"hour": 3, "minute": 37}
